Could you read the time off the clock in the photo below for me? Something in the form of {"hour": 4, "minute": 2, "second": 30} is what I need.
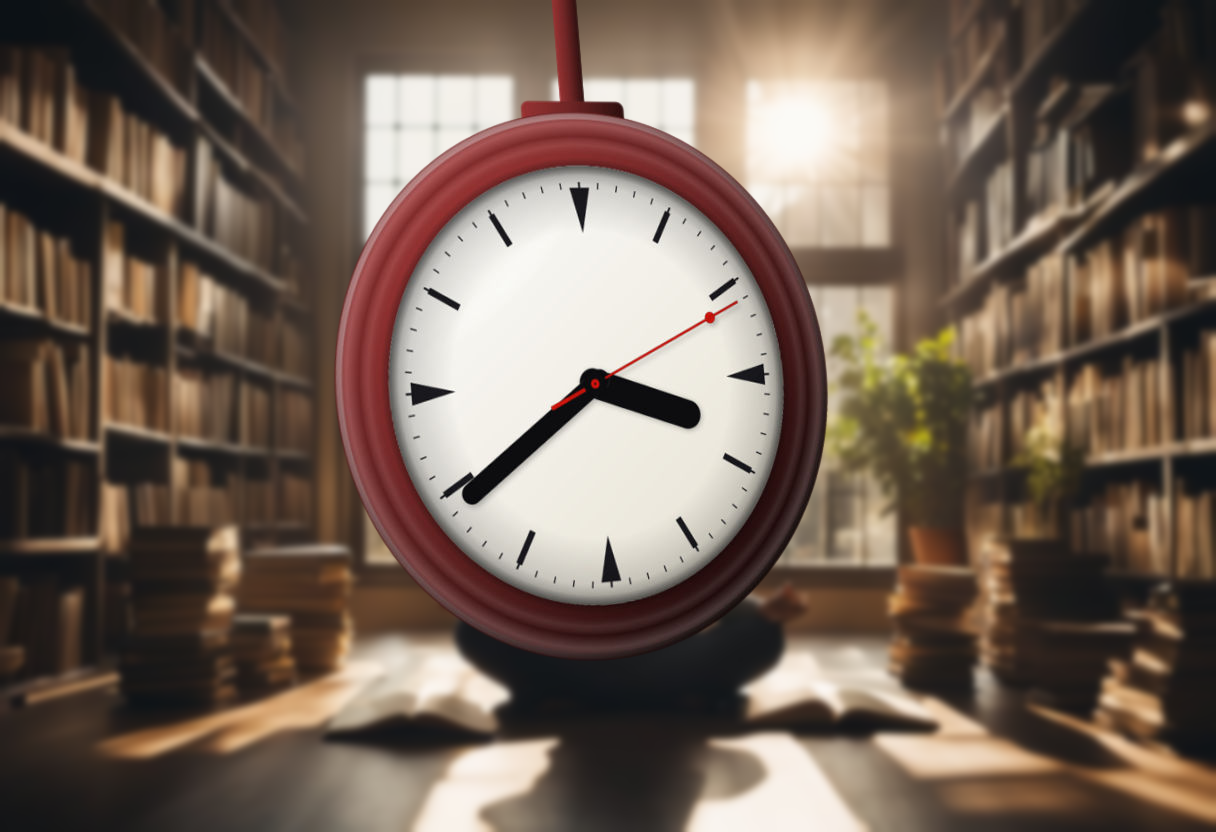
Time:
{"hour": 3, "minute": 39, "second": 11}
